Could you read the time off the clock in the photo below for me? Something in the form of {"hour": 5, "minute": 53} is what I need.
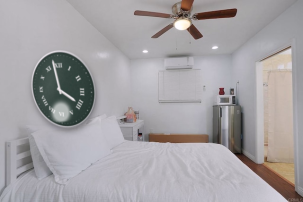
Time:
{"hour": 3, "minute": 58}
